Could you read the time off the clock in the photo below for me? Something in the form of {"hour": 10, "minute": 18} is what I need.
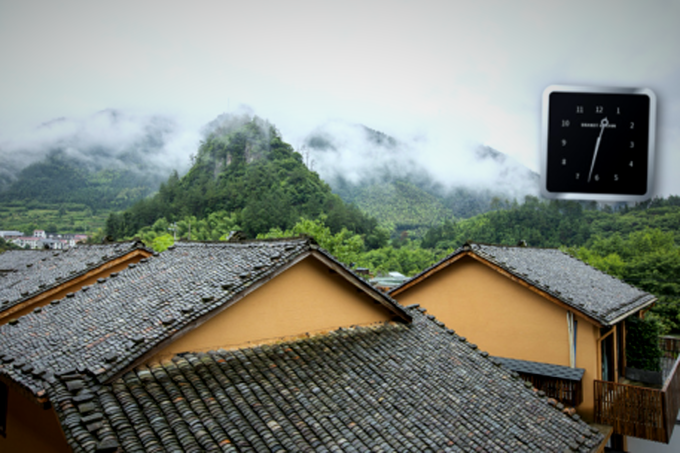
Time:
{"hour": 12, "minute": 32}
